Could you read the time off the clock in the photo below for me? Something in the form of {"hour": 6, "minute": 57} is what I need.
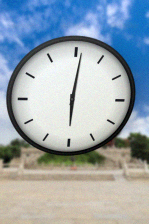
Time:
{"hour": 6, "minute": 1}
